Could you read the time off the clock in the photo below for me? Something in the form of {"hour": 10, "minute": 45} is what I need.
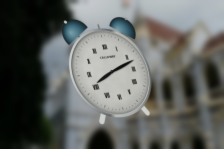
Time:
{"hour": 8, "minute": 12}
